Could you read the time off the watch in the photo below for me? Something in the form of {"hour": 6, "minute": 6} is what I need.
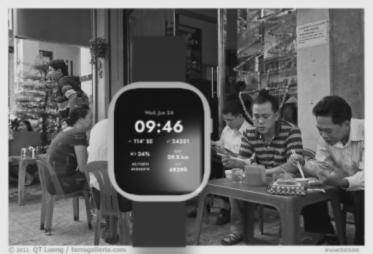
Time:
{"hour": 9, "minute": 46}
